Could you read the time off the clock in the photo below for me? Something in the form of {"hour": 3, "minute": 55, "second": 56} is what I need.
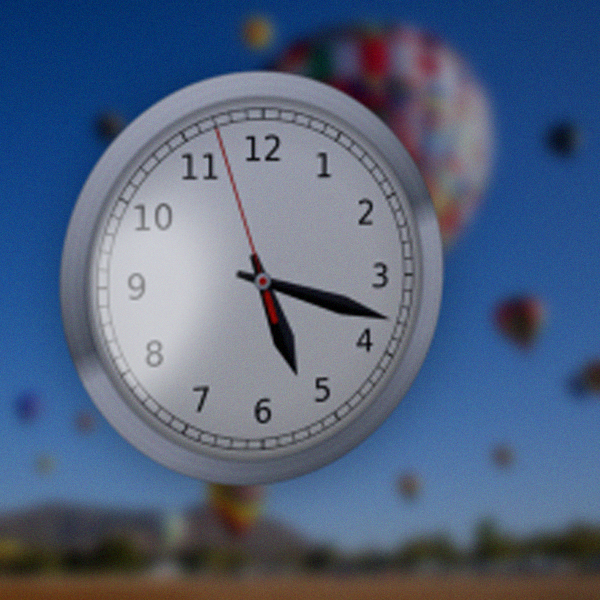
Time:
{"hour": 5, "minute": 17, "second": 57}
